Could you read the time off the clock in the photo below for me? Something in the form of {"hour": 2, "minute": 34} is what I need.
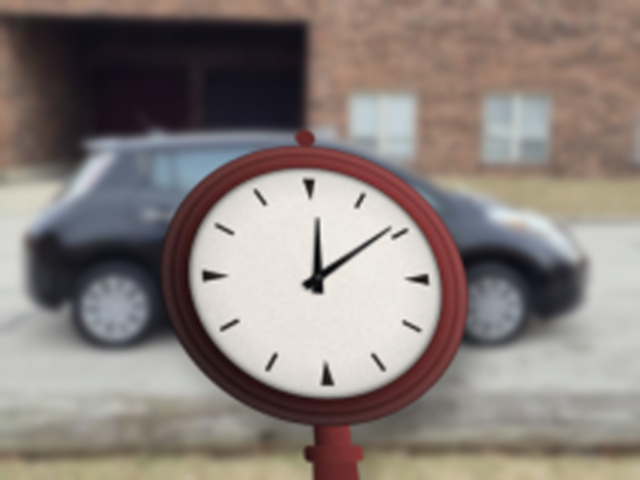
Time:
{"hour": 12, "minute": 9}
